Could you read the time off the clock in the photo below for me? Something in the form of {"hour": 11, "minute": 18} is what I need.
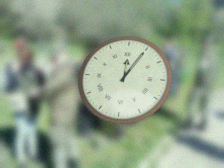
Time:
{"hour": 12, "minute": 5}
